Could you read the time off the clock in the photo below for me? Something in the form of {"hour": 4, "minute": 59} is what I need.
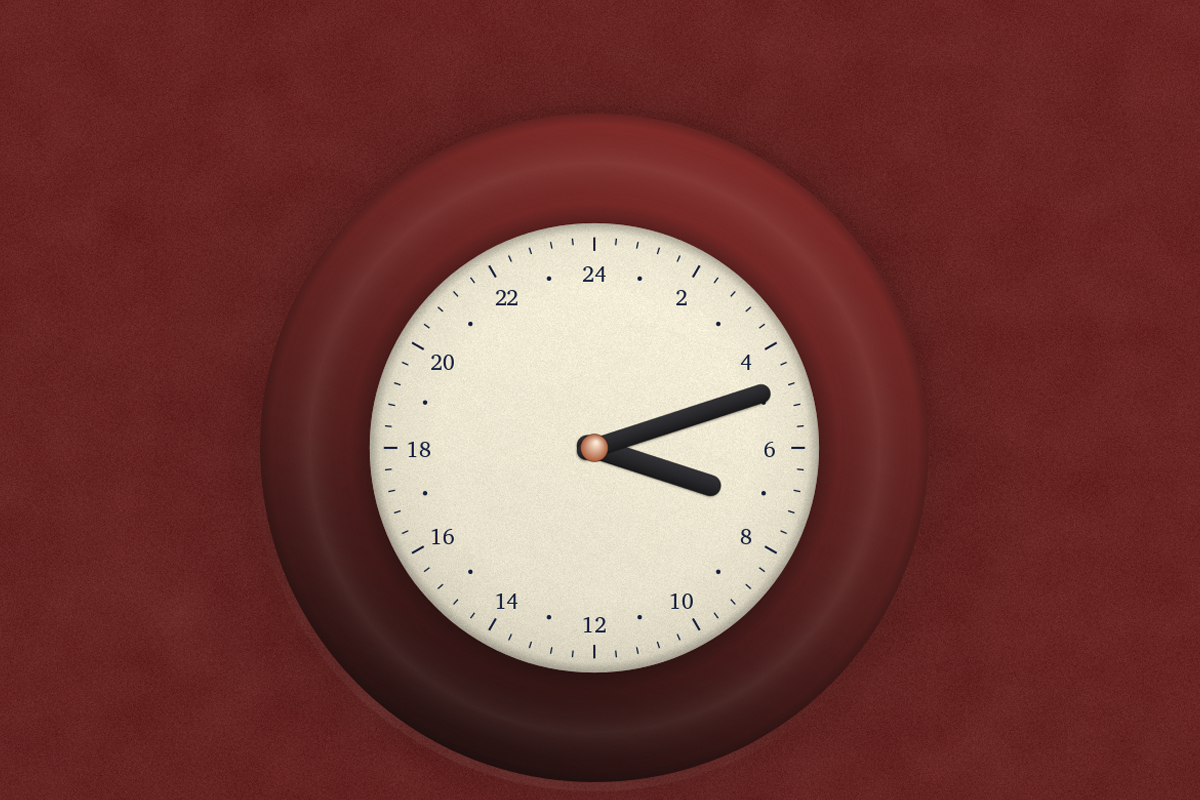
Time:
{"hour": 7, "minute": 12}
